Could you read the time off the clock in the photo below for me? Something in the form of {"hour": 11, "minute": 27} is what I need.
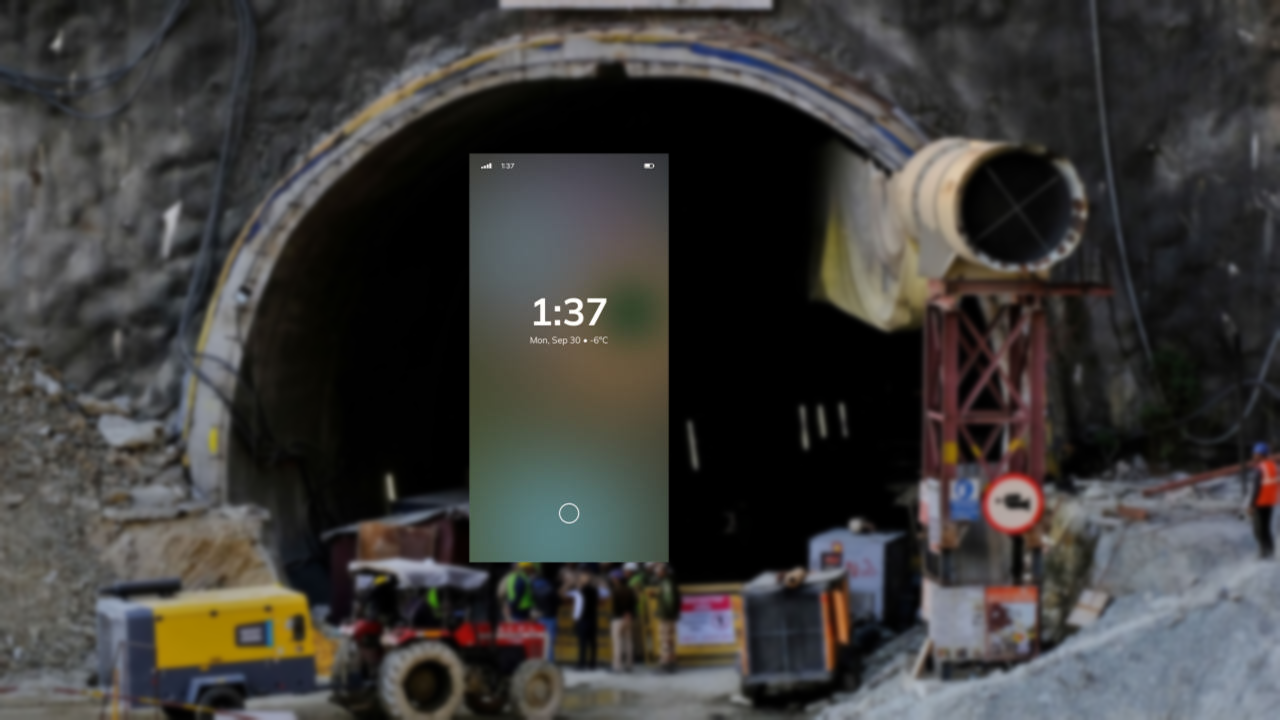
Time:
{"hour": 1, "minute": 37}
